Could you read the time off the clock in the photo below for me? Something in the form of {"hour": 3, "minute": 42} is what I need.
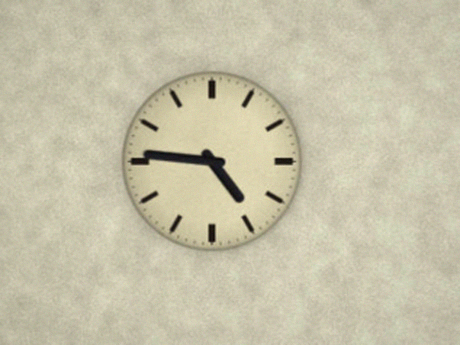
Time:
{"hour": 4, "minute": 46}
